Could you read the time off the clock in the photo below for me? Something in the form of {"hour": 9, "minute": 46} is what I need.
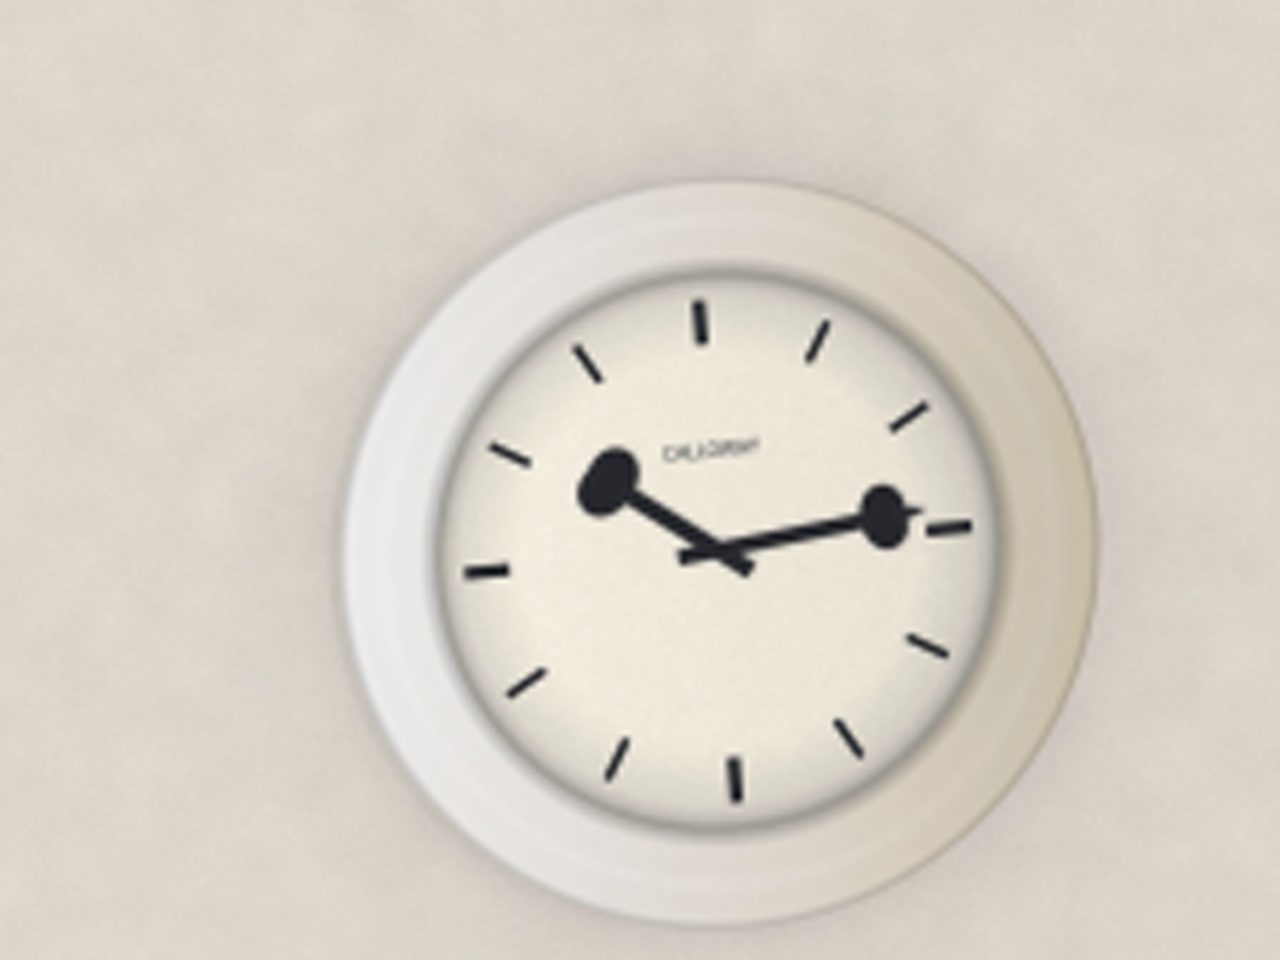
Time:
{"hour": 10, "minute": 14}
